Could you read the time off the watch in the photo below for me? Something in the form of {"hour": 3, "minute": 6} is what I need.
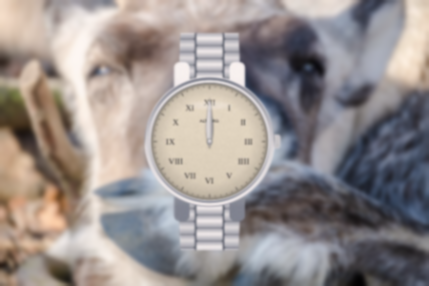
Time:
{"hour": 12, "minute": 0}
